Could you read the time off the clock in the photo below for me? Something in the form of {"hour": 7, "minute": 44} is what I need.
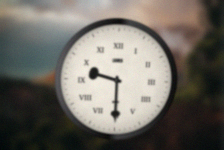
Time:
{"hour": 9, "minute": 30}
